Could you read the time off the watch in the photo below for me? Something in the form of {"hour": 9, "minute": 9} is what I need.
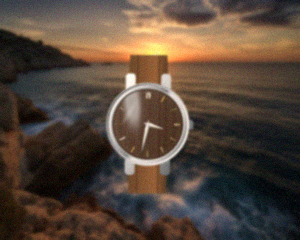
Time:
{"hour": 3, "minute": 32}
